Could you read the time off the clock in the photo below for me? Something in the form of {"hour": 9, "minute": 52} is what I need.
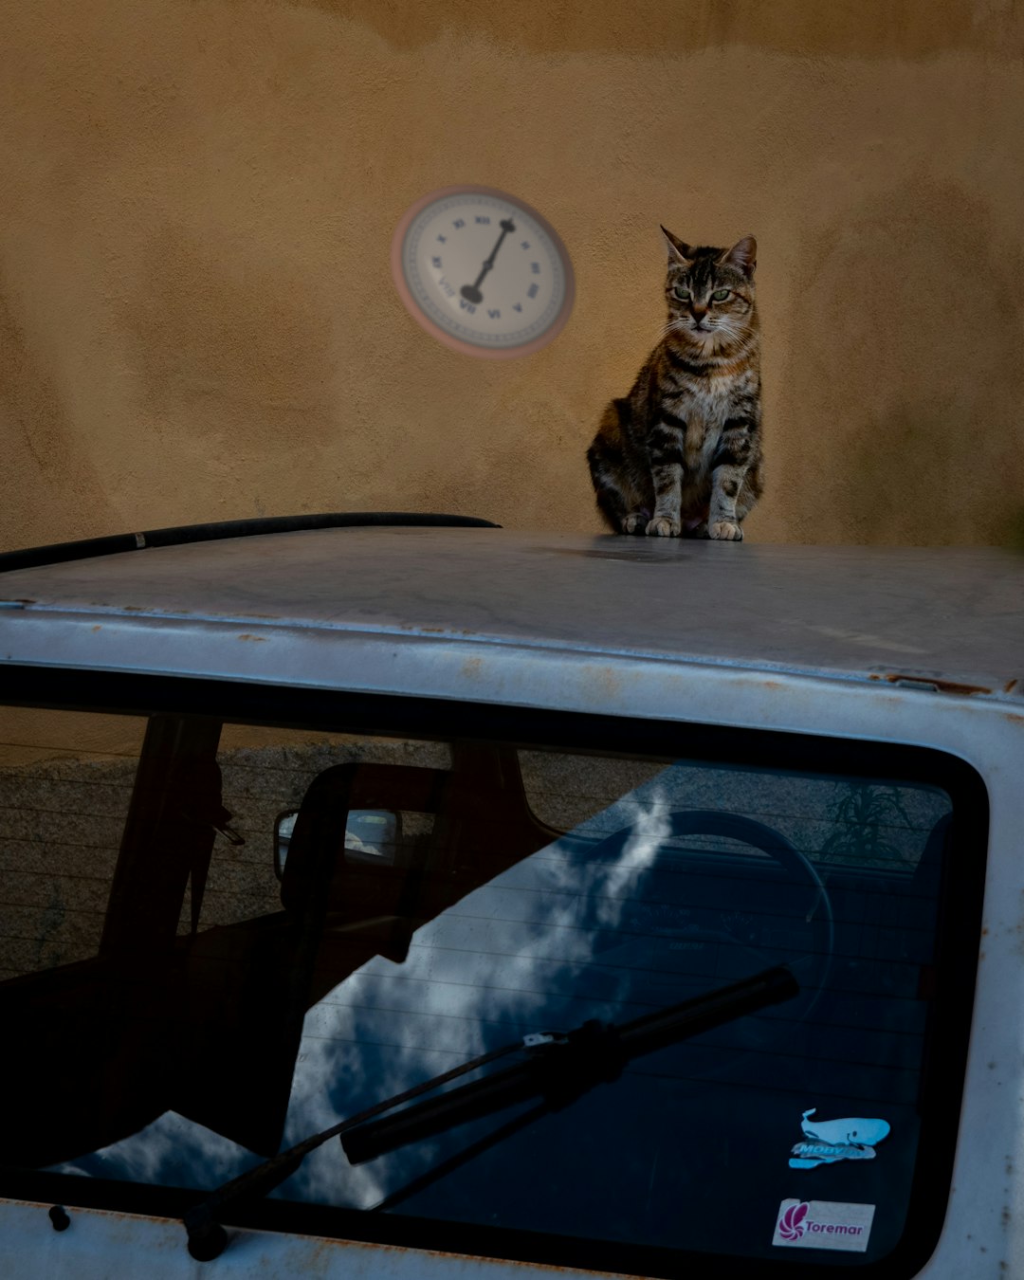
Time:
{"hour": 7, "minute": 5}
